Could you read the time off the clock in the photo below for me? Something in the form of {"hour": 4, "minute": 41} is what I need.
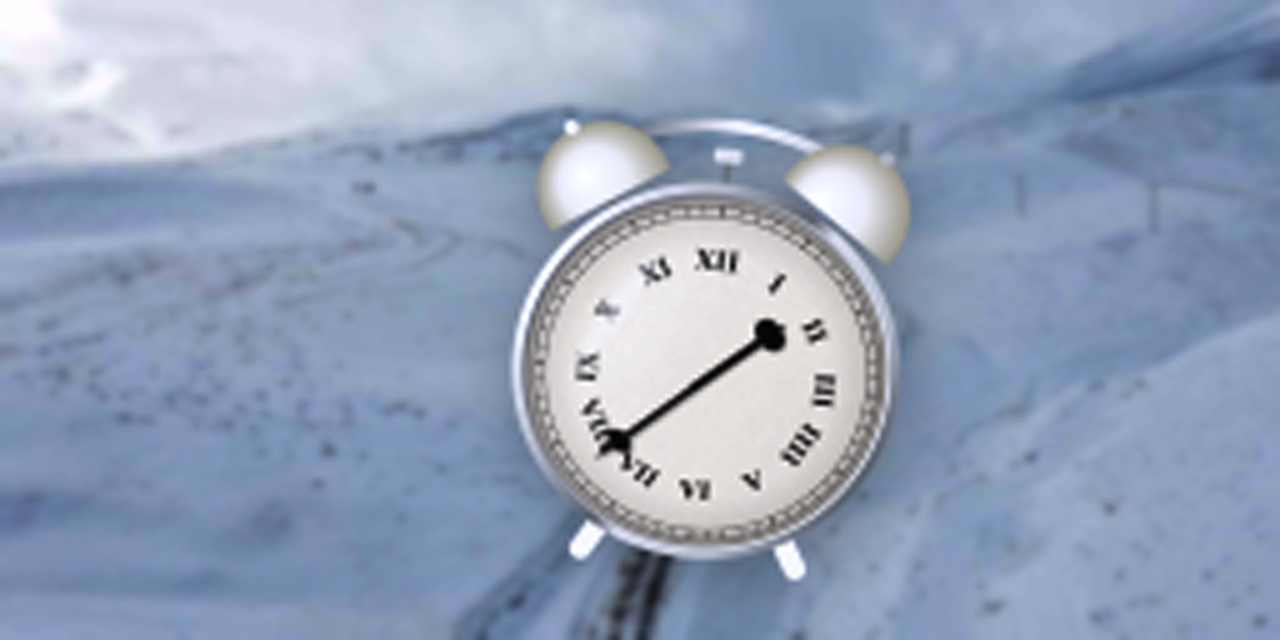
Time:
{"hour": 1, "minute": 38}
